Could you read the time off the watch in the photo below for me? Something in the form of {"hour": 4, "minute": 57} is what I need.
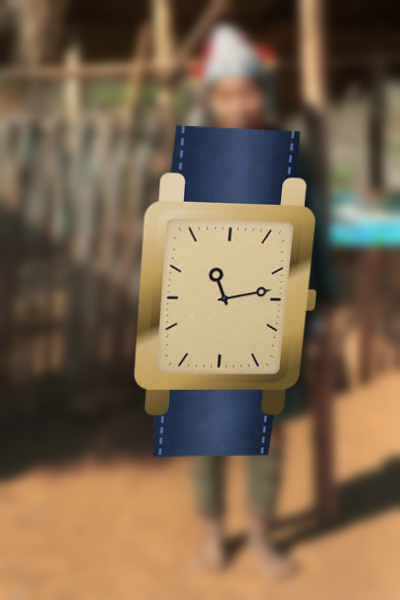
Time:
{"hour": 11, "minute": 13}
